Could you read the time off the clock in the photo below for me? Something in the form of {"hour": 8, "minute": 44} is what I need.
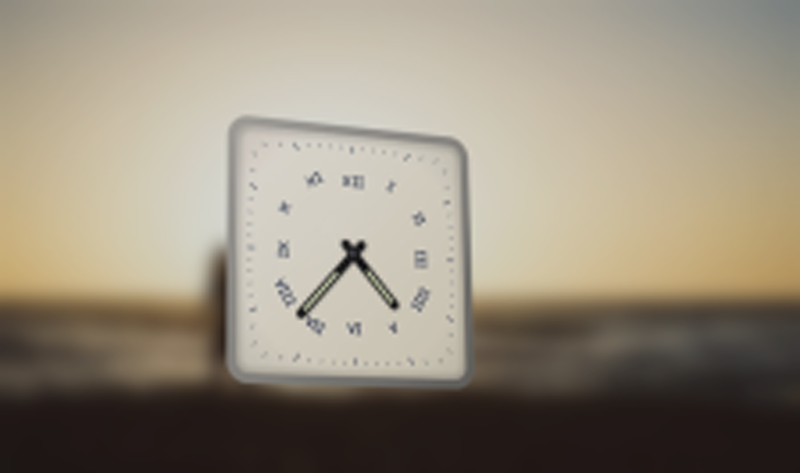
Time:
{"hour": 4, "minute": 37}
